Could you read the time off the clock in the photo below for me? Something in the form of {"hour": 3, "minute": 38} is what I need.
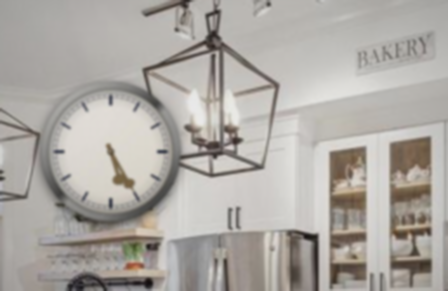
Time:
{"hour": 5, "minute": 25}
